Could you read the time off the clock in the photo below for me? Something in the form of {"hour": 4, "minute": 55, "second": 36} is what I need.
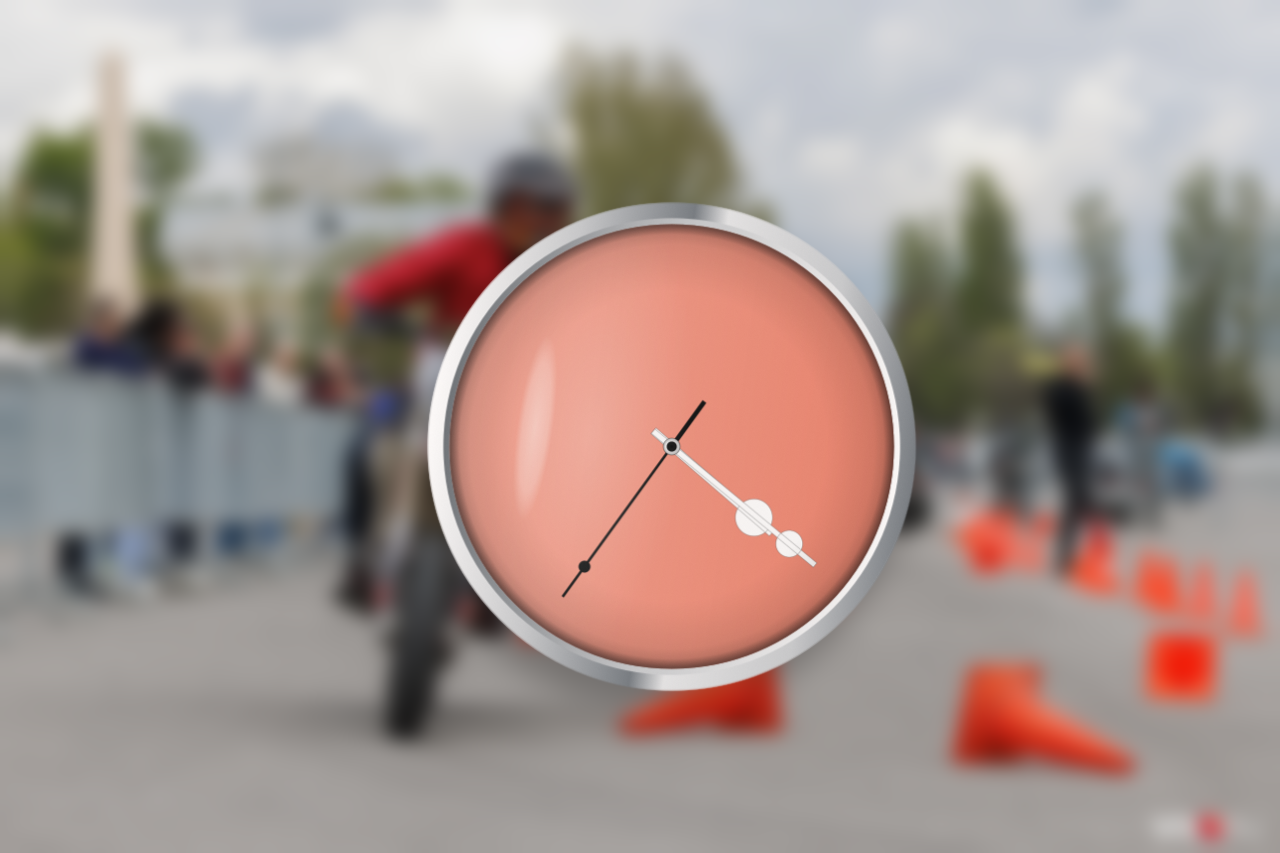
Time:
{"hour": 4, "minute": 21, "second": 36}
